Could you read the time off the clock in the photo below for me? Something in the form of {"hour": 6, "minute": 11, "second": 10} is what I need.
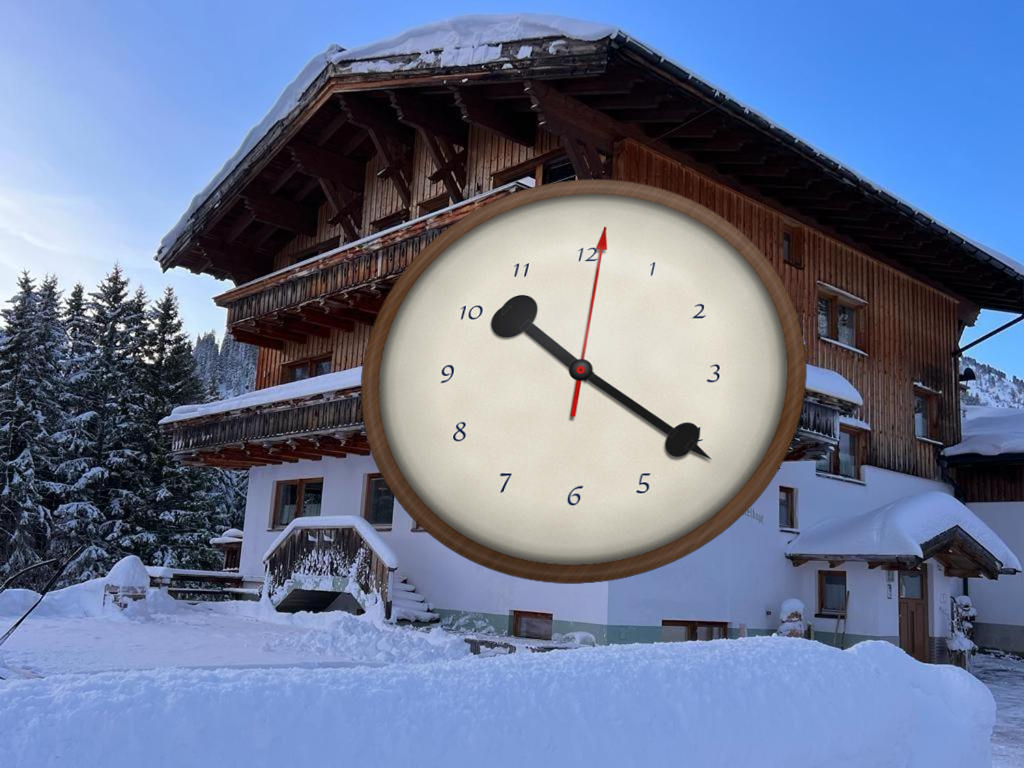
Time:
{"hour": 10, "minute": 21, "second": 1}
